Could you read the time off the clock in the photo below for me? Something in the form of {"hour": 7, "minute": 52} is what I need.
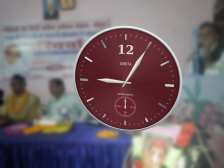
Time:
{"hour": 9, "minute": 5}
